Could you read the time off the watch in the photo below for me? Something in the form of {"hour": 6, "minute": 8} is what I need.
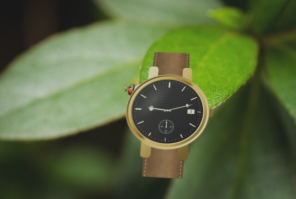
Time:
{"hour": 9, "minute": 12}
